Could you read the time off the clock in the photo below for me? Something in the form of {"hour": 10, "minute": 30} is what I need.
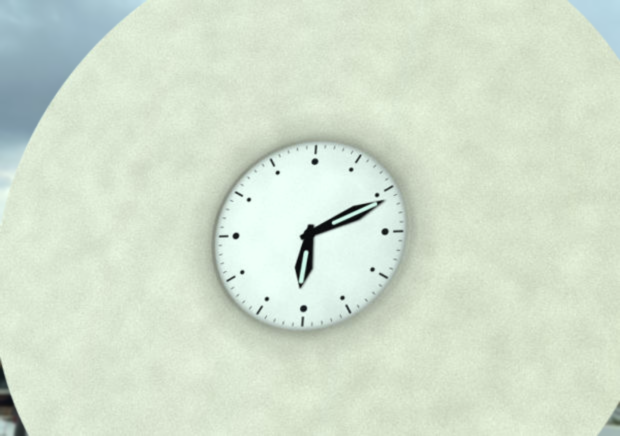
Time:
{"hour": 6, "minute": 11}
